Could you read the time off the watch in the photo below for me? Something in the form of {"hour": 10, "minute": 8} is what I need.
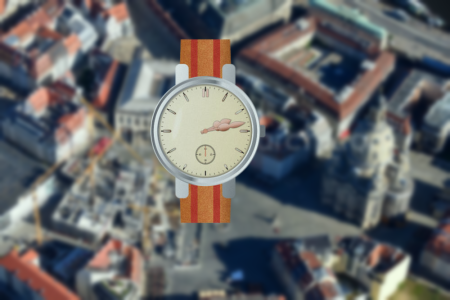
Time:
{"hour": 2, "minute": 13}
